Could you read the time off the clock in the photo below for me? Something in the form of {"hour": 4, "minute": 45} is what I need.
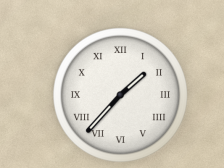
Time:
{"hour": 1, "minute": 37}
